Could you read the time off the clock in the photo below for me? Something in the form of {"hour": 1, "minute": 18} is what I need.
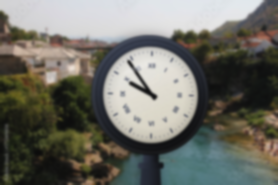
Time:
{"hour": 9, "minute": 54}
